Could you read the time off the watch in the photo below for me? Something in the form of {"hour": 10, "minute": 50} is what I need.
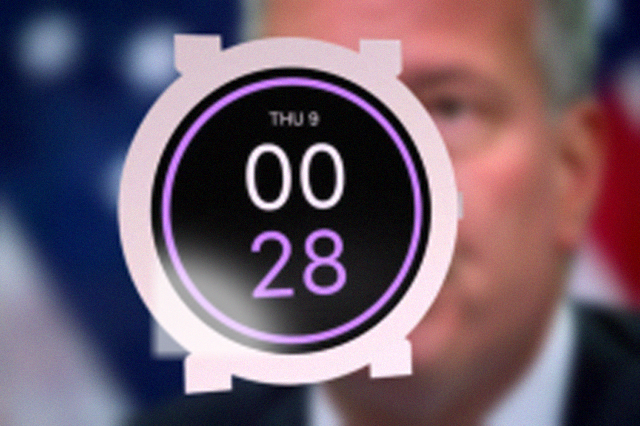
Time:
{"hour": 0, "minute": 28}
